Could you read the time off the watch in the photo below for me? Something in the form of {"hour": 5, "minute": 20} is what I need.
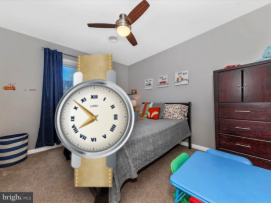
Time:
{"hour": 7, "minute": 52}
